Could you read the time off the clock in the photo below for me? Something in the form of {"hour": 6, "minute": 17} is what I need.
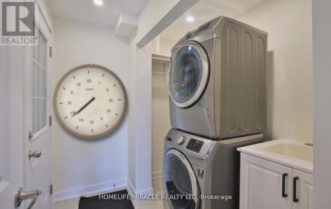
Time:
{"hour": 7, "minute": 39}
